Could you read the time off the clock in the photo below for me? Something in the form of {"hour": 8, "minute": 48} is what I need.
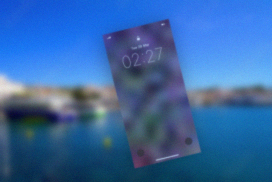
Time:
{"hour": 2, "minute": 27}
